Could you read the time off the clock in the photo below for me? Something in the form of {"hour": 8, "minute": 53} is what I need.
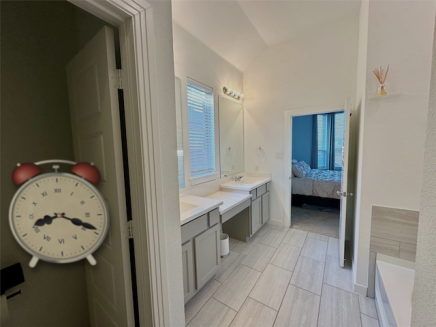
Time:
{"hour": 8, "minute": 19}
